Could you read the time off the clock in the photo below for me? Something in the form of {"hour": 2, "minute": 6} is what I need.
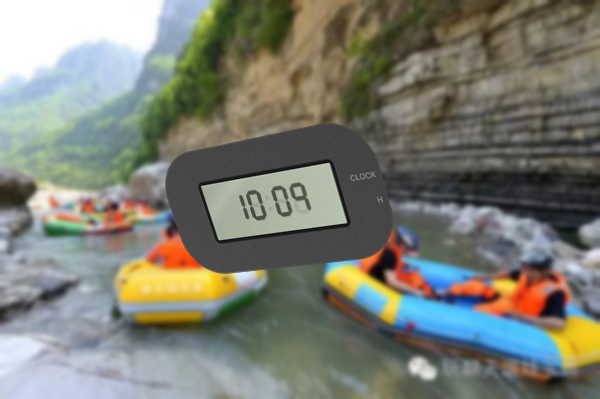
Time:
{"hour": 10, "minute": 9}
